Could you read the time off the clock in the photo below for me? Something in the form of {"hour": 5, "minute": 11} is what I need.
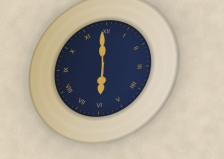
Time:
{"hour": 5, "minute": 59}
